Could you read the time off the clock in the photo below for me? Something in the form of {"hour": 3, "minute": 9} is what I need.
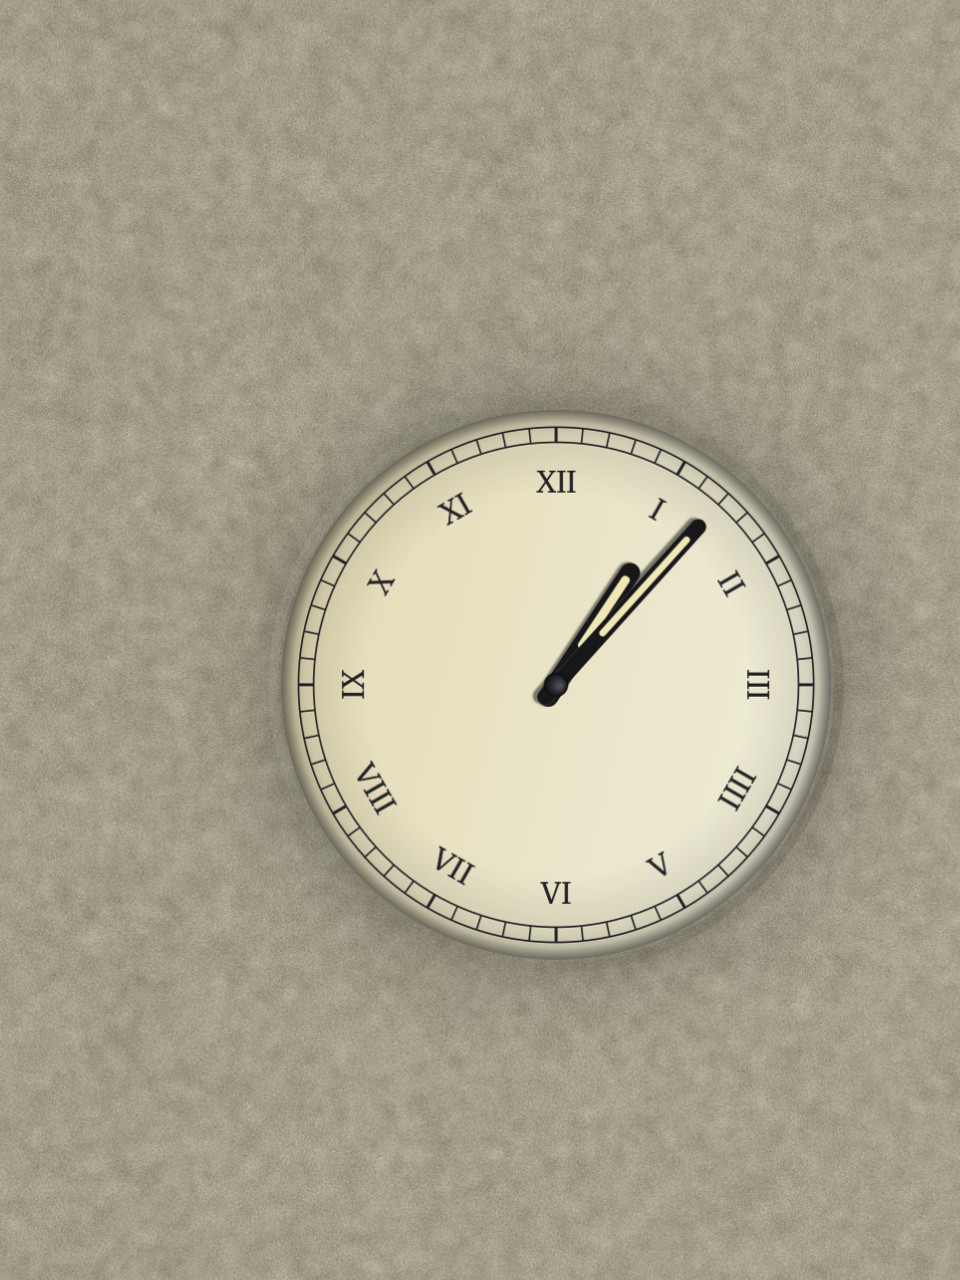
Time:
{"hour": 1, "minute": 7}
